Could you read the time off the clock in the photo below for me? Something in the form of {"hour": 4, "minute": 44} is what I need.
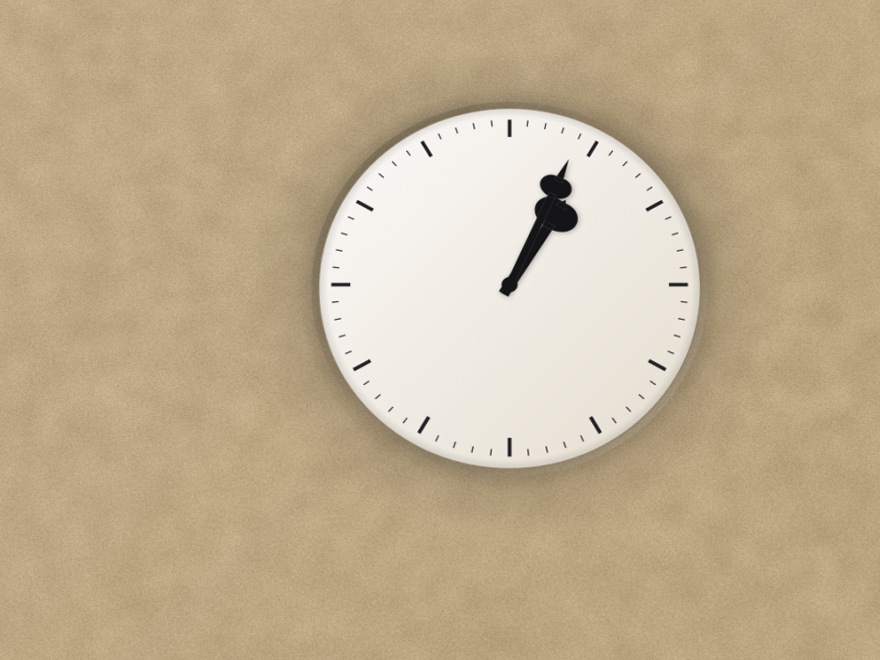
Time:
{"hour": 1, "minute": 4}
